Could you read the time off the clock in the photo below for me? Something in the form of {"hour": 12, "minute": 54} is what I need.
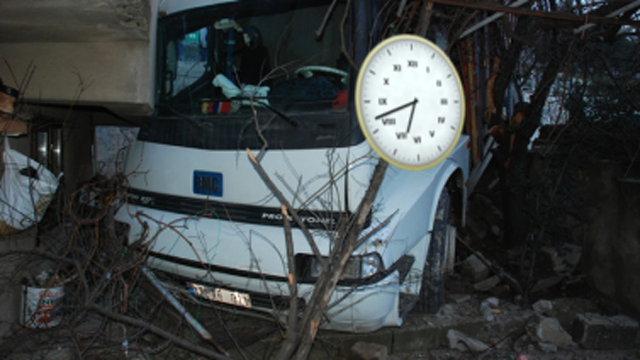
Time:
{"hour": 6, "minute": 42}
